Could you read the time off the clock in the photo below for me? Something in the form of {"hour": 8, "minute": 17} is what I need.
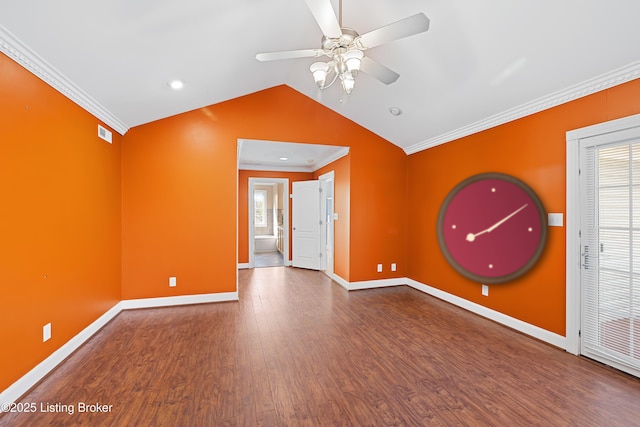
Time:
{"hour": 8, "minute": 9}
